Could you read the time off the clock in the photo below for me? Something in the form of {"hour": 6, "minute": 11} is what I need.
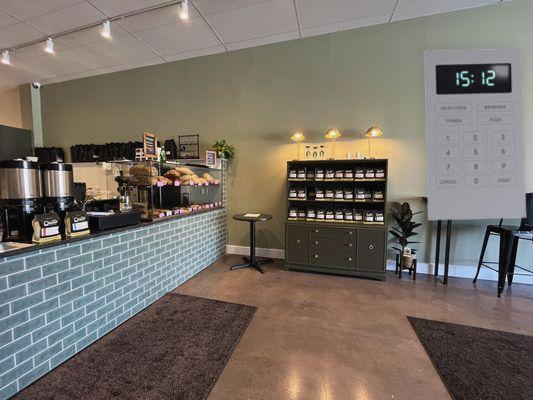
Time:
{"hour": 15, "minute": 12}
